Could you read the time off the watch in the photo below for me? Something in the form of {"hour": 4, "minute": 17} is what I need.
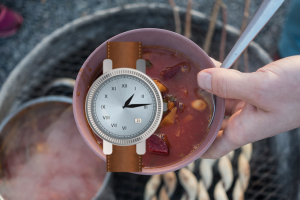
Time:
{"hour": 1, "minute": 14}
